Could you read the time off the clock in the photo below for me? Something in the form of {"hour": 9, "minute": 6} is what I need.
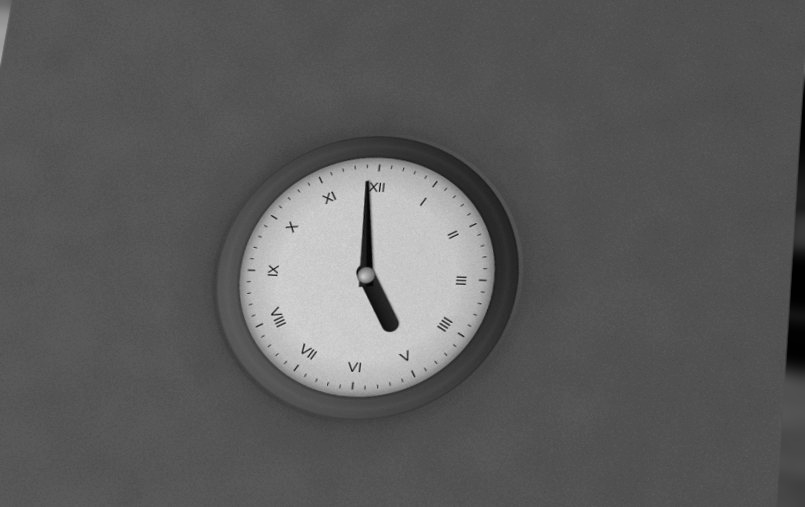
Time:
{"hour": 4, "minute": 59}
